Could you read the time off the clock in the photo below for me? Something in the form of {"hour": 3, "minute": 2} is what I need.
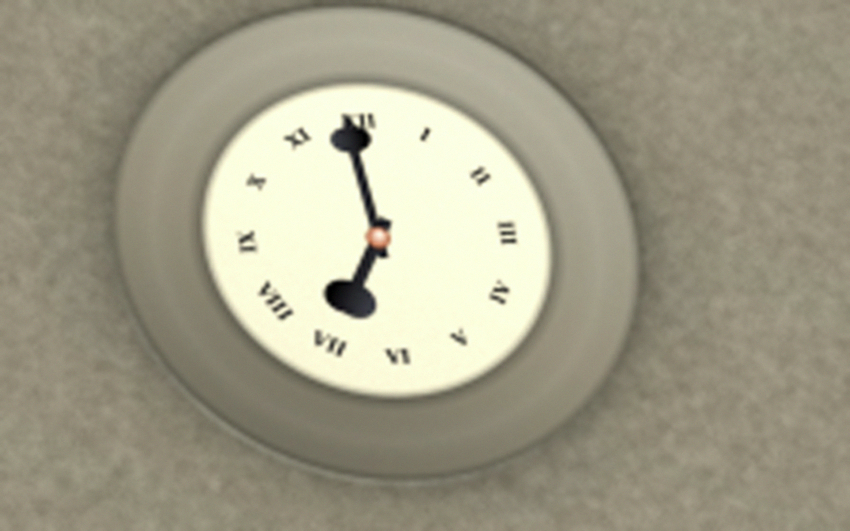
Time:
{"hour": 6, "minute": 59}
